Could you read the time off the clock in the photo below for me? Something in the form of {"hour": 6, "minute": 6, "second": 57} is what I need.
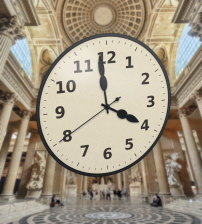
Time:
{"hour": 3, "minute": 58, "second": 40}
